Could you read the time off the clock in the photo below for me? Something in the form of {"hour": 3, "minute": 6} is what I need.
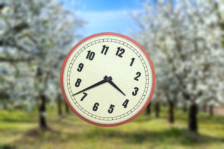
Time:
{"hour": 3, "minute": 37}
